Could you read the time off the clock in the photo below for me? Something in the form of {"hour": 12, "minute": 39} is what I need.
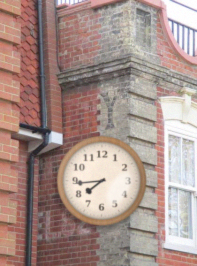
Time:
{"hour": 7, "minute": 44}
